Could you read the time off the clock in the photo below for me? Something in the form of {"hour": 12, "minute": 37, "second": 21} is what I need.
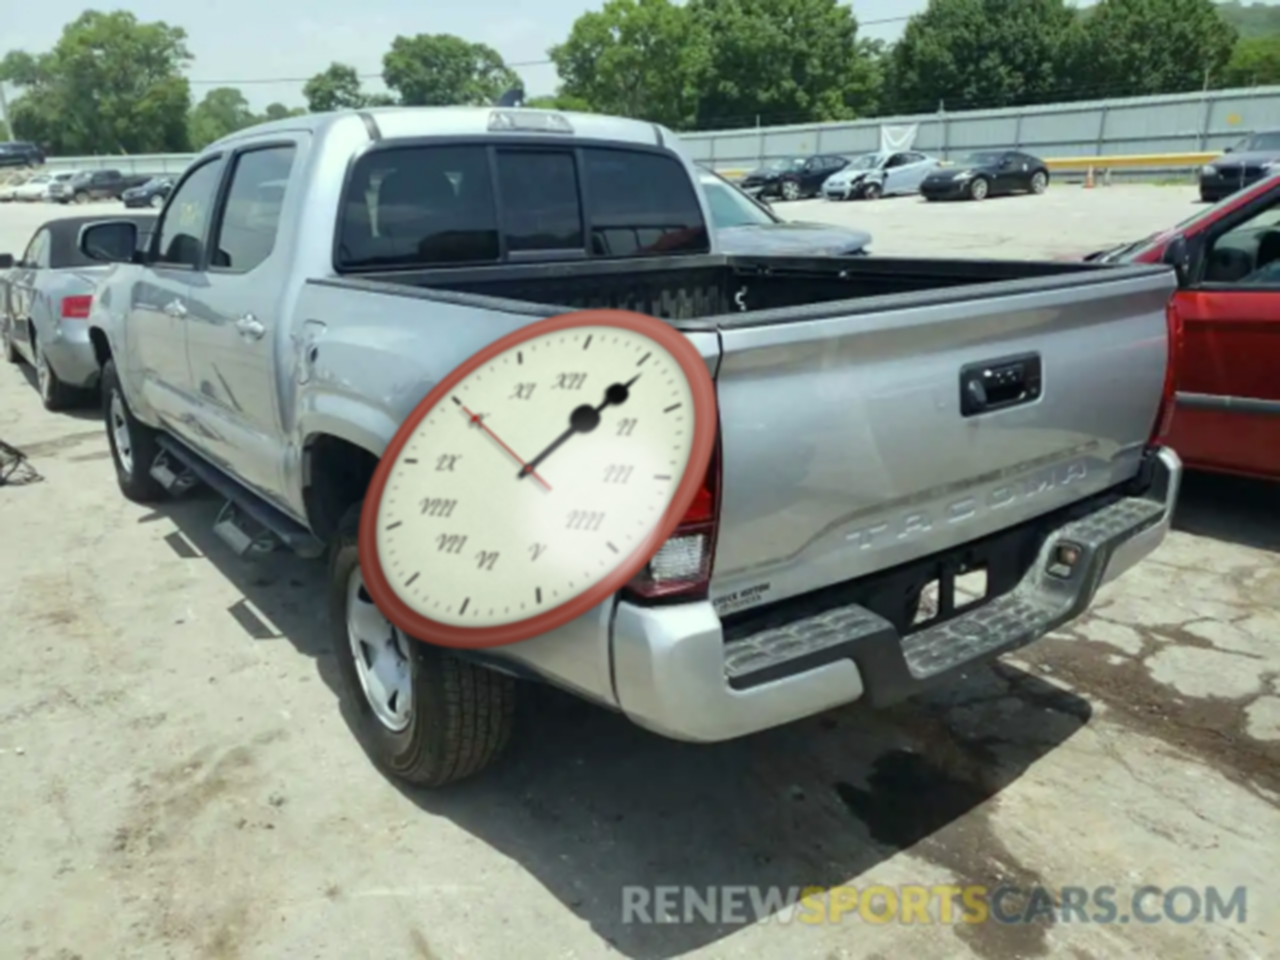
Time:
{"hour": 1, "minute": 5, "second": 50}
